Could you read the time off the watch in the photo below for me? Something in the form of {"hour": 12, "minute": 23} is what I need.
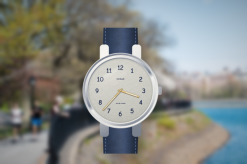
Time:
{"hour": 3, "minute": 37}
